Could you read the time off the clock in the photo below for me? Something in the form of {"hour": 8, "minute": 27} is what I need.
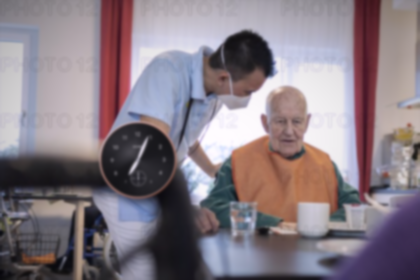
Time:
{"hour": 7, "minute": 4}
